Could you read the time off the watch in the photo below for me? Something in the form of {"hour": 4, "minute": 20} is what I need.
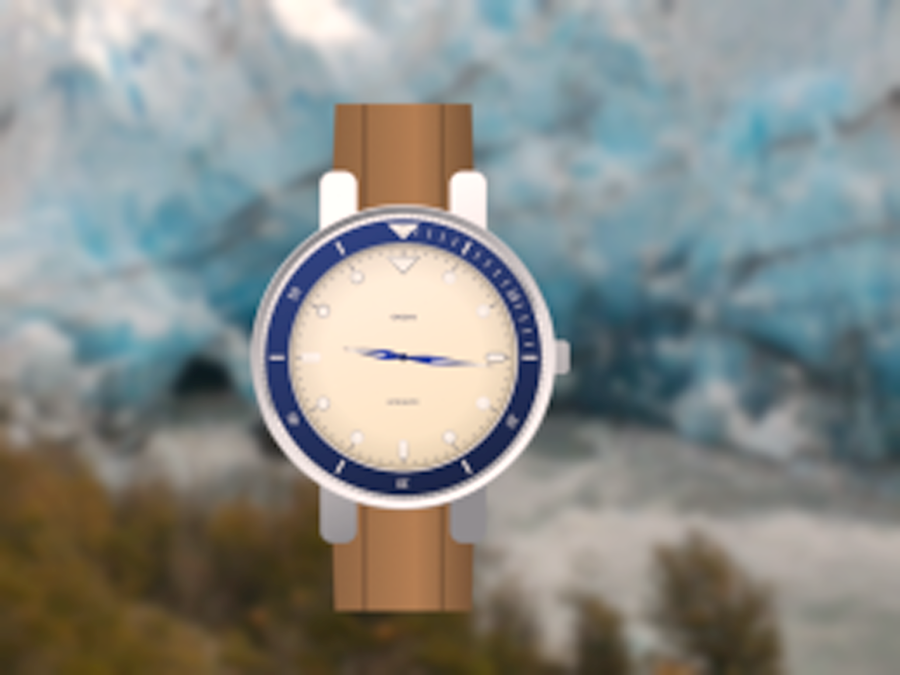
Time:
{"hour": 9, "minute": 16}
